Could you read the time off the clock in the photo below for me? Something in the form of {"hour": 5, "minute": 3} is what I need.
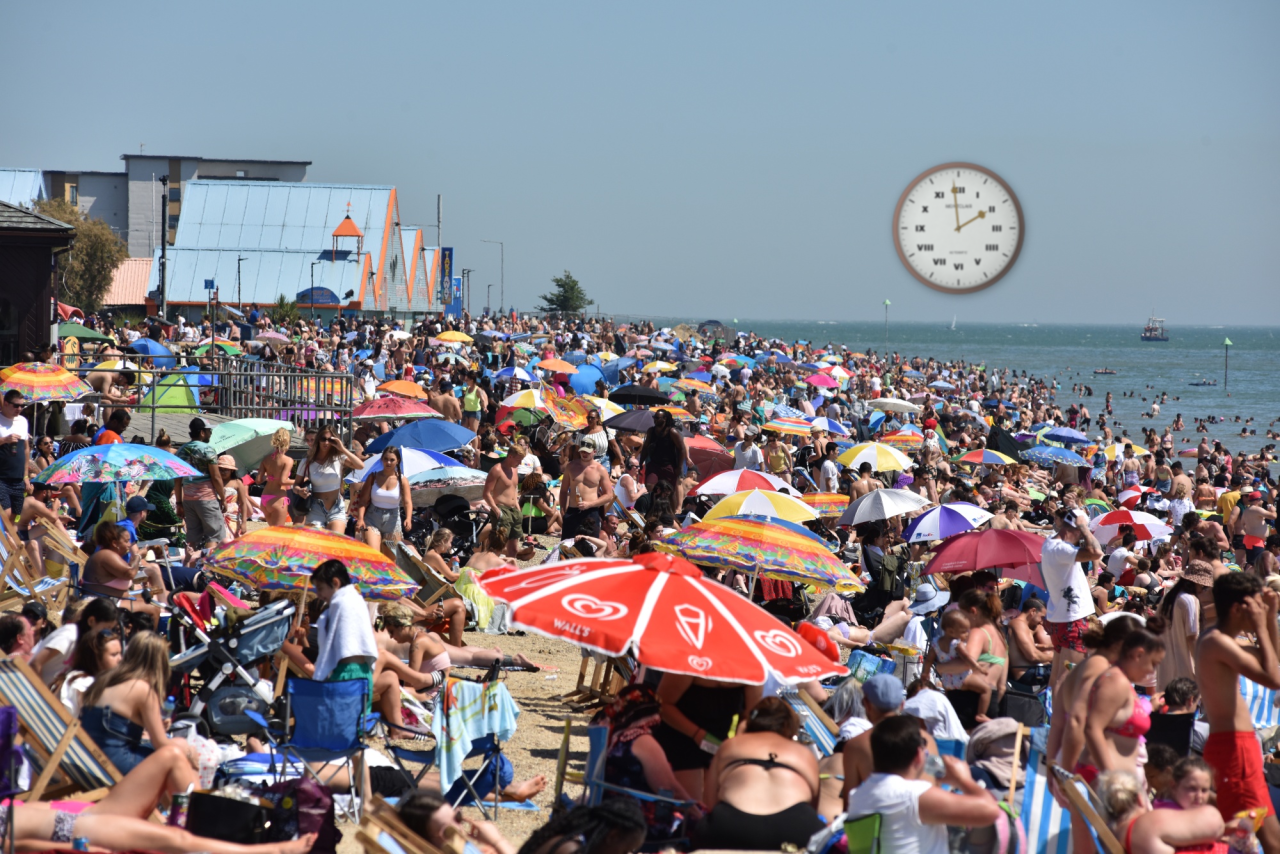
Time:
{"hour": 1, "minute": 59}
